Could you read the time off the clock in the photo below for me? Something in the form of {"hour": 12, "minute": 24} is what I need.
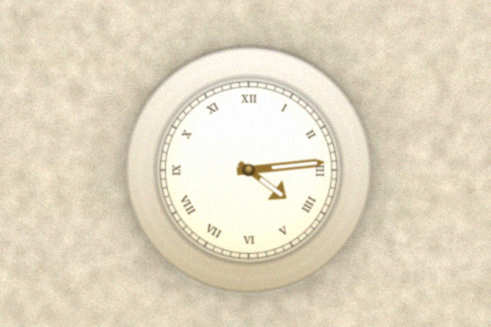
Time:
{"hour": 4, "minute": 14}
